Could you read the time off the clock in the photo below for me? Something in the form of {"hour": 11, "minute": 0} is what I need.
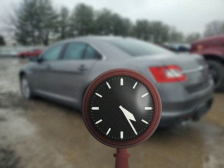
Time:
{"hour": 4, "minute": 25}
